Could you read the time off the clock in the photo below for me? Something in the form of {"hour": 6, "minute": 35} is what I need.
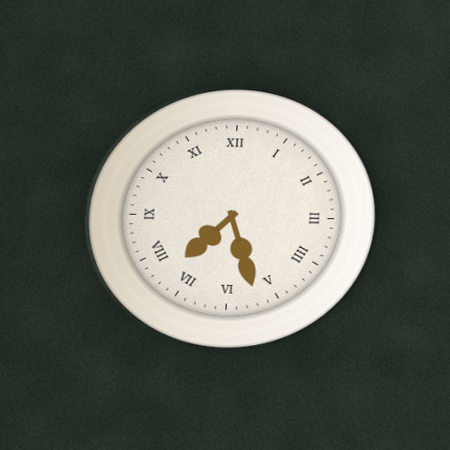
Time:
{"hour": 7, "minute": 27}
